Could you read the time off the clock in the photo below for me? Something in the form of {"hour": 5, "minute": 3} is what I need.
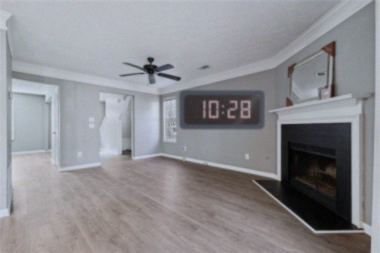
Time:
{"hour": 10, "minute": 28}
